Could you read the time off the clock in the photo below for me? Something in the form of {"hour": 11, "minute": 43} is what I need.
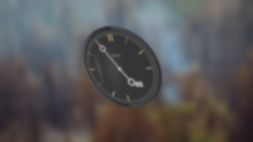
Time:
{"hour": 4, "minute": 55}
